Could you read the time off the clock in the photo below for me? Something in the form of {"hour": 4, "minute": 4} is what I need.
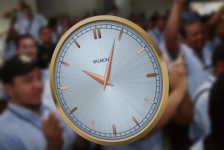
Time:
{"hour": 10, "minute": 4}
